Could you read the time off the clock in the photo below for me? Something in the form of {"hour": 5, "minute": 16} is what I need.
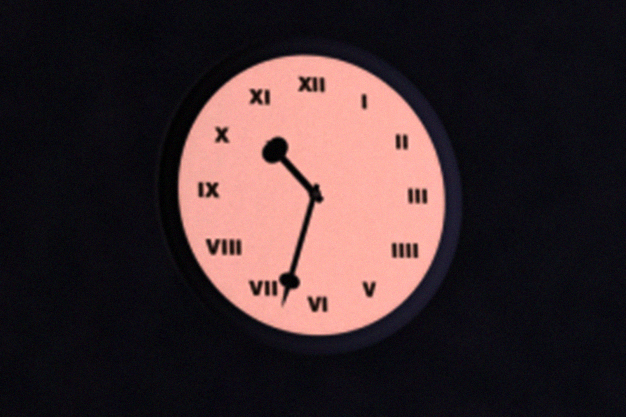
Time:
{"hour": 10, "minute": 33}
